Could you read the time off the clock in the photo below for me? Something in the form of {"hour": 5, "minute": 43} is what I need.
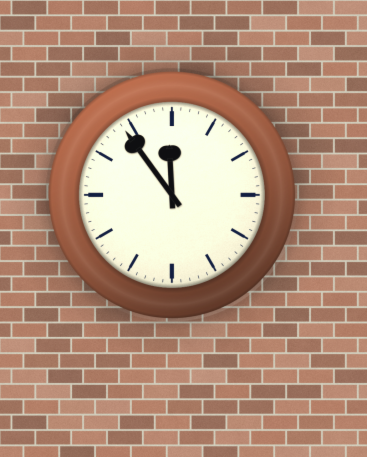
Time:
{"hour": 11, "minute": 54}
